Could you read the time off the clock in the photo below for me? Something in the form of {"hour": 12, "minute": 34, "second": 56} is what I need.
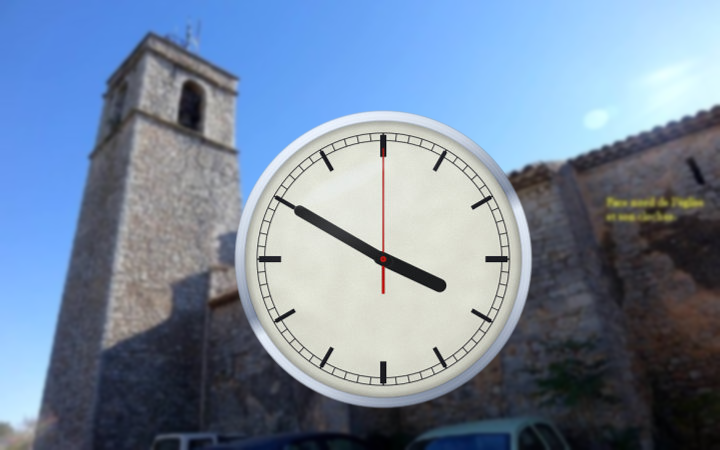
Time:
{"hour": 3, "minute": 50, "second": 0}
